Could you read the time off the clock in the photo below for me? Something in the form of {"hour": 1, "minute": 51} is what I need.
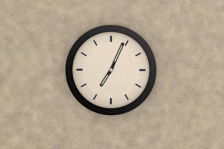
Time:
{"hour": 7, "minute": 4}
